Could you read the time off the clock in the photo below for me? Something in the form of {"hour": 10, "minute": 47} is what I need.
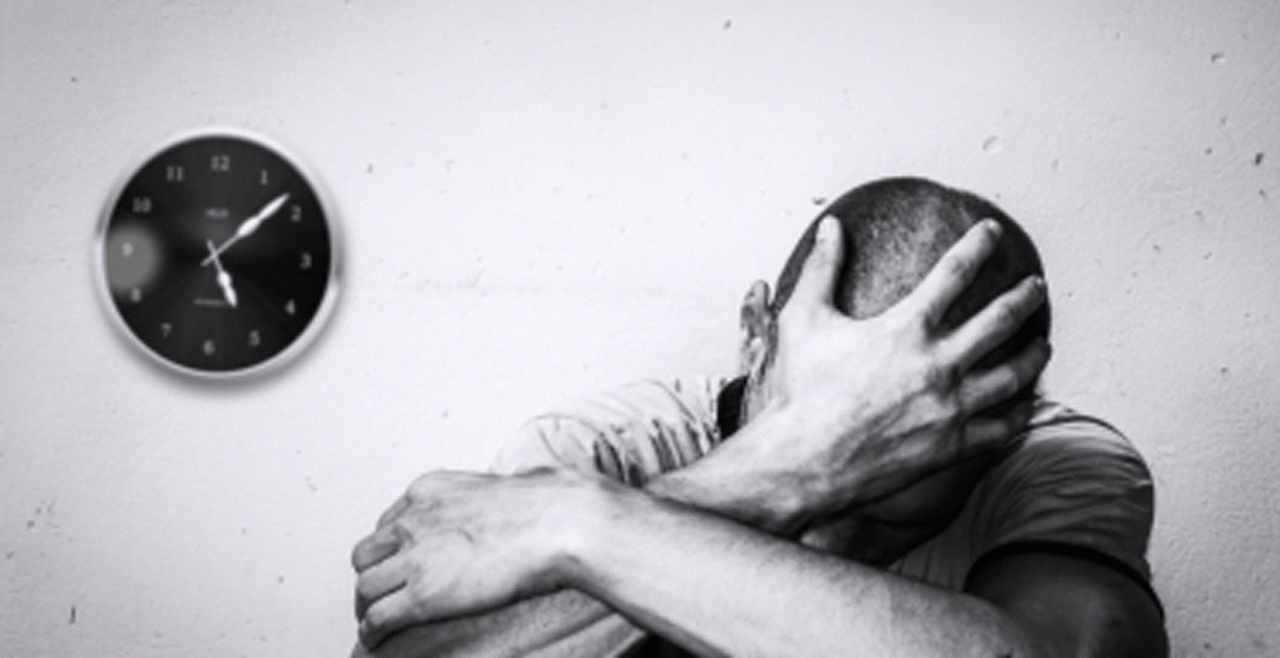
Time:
{"hour": 5, "minute": 8}
